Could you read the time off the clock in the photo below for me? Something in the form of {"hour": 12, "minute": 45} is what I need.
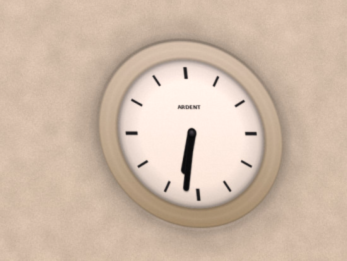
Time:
{"hour": 6, "minute": 32}
